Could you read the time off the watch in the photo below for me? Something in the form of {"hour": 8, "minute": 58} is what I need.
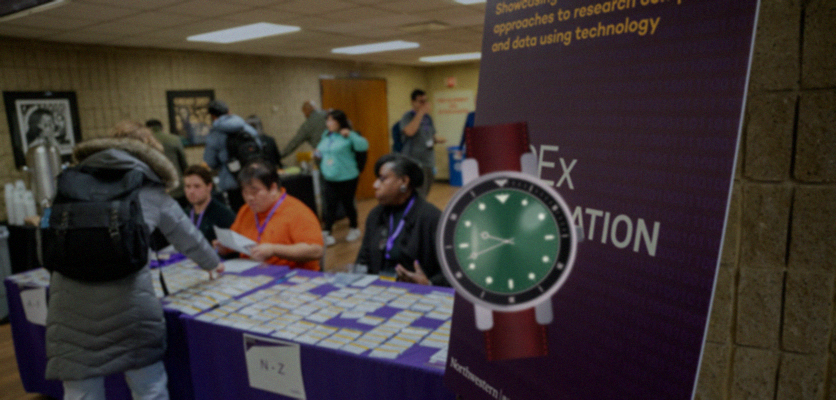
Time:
{"hour": 9, "minute": 42}
